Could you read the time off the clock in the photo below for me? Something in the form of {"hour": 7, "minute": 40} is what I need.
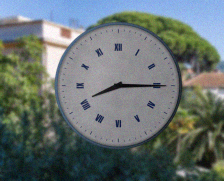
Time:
{"hour": 8, "minute": 15}
